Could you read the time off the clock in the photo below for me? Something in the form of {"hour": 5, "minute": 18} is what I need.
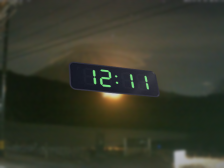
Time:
{"hour": 12, "minute": 11}
